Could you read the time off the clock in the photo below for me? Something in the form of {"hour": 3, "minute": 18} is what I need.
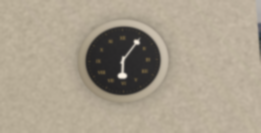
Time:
{"hour": 6, "minute": 6}
